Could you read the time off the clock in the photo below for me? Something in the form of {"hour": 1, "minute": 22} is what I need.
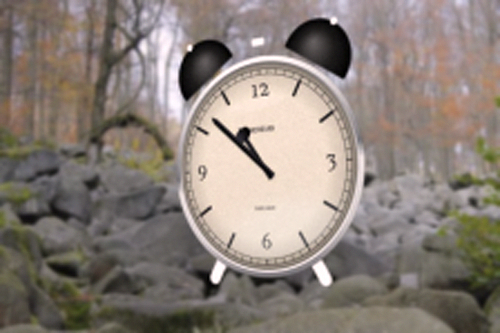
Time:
{"hour": 10, "minute": 52}
